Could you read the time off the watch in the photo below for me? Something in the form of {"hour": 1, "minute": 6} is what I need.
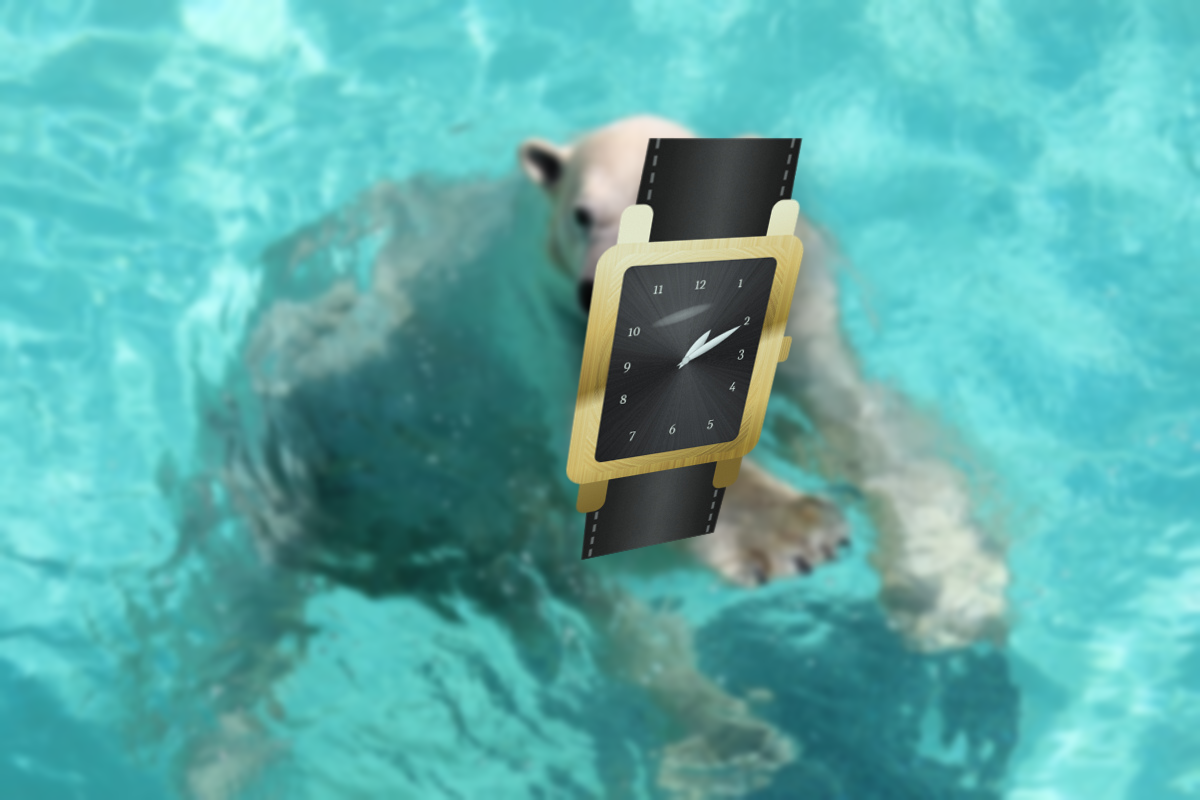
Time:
{"hour": 1, "minute": 10}
